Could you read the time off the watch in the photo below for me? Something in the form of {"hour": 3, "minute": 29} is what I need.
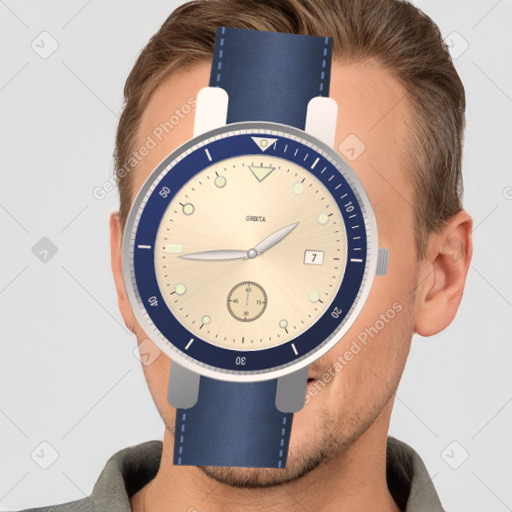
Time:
{"hour": 1, "minute": 44}
